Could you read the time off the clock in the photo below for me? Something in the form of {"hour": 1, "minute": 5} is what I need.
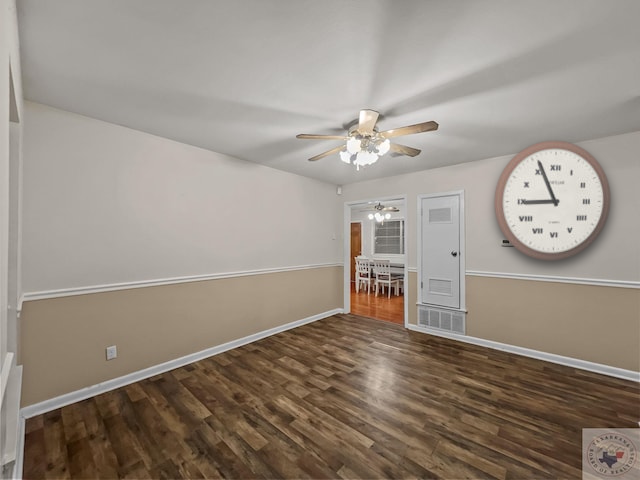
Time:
{"hour": 8, "minute": 56}
